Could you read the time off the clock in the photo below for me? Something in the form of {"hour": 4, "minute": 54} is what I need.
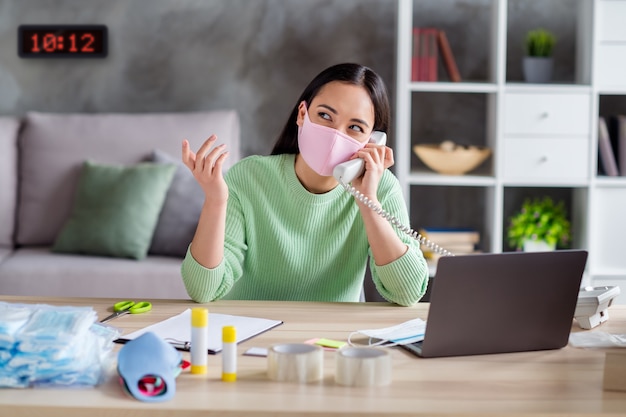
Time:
{"hour": 10, "minute": 12}
